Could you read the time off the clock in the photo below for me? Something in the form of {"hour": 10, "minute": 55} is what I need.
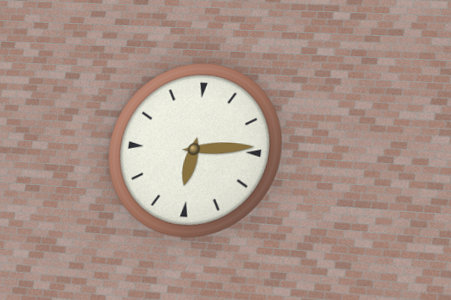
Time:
{"hour": 6, "minute": 14}
